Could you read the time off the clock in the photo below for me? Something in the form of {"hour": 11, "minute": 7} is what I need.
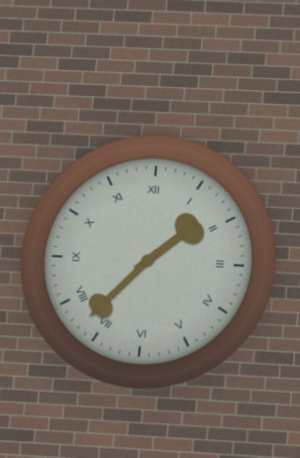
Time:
{"hour": 1, "minute": 37}
